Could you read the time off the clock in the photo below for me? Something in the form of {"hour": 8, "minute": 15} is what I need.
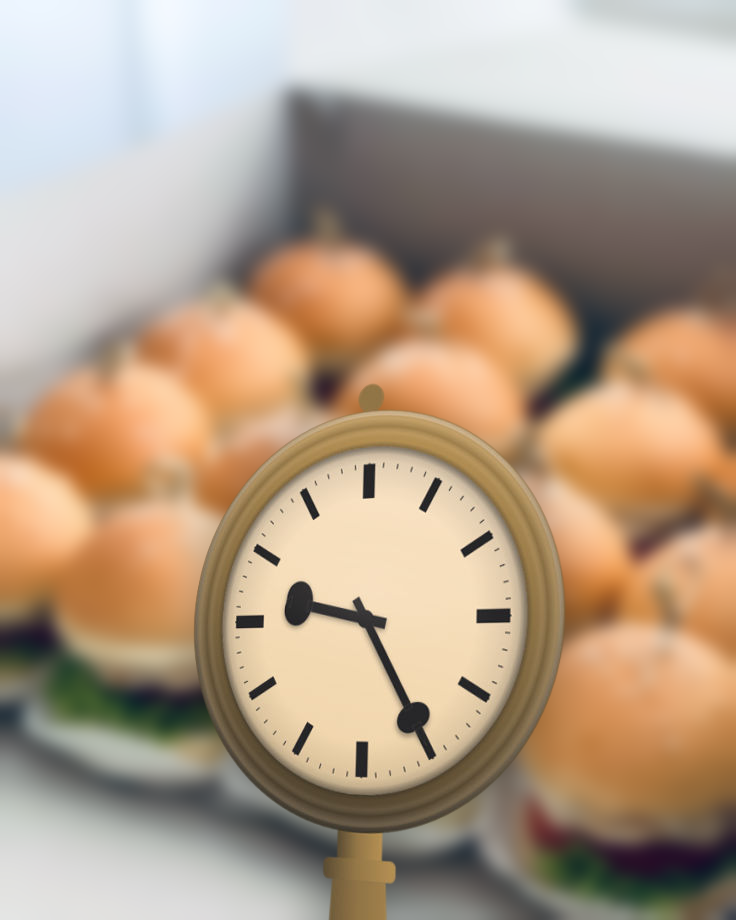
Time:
{"hour": 9, "minute": 25}
